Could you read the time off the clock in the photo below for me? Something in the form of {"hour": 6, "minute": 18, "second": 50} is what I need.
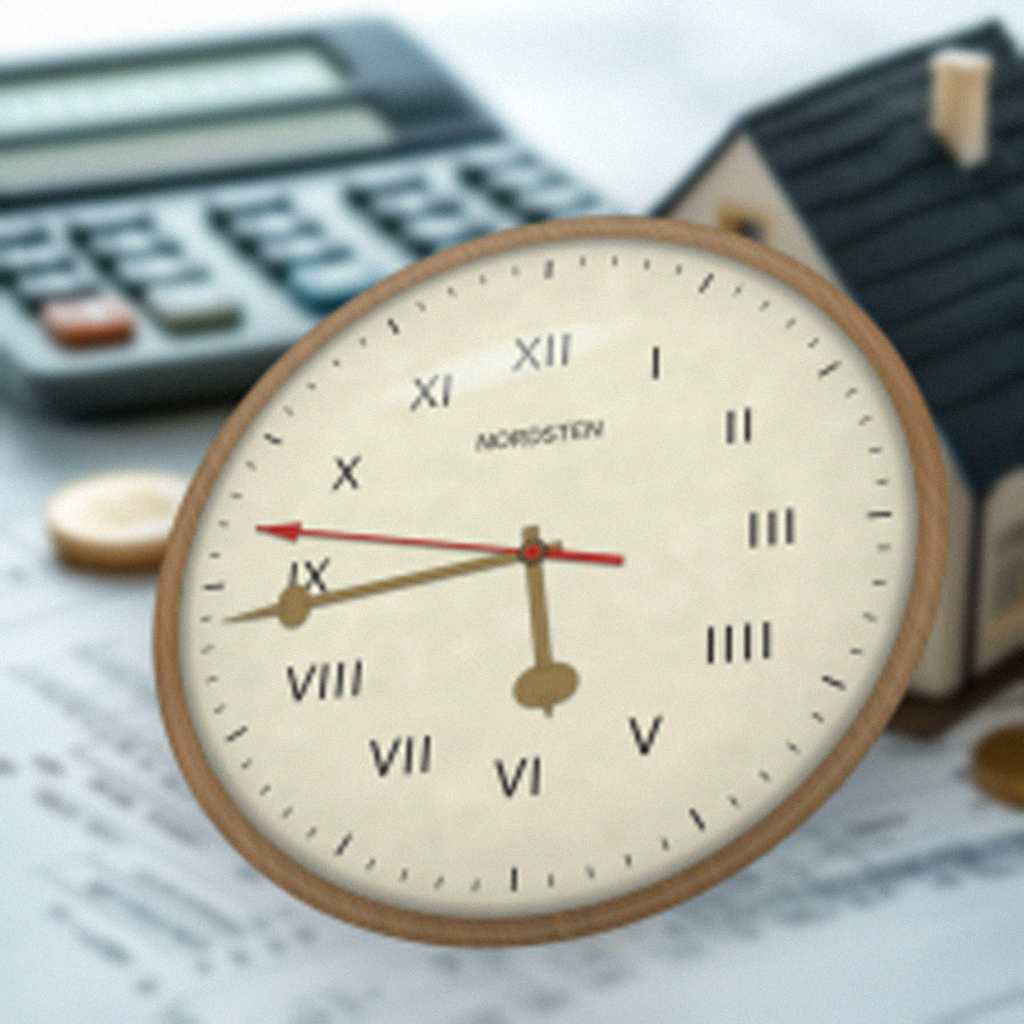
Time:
{"hour": 5, "minute": 43, "second": 47}
